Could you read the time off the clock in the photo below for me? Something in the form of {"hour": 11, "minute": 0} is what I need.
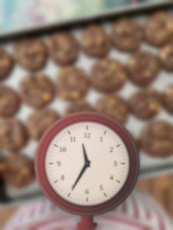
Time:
{"hour": 11, "minute": 35}
